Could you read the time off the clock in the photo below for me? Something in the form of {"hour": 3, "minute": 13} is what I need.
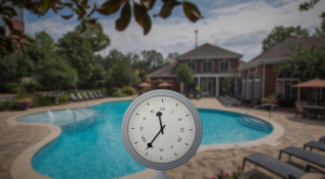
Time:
{"hour": 11, "minute": 36}
